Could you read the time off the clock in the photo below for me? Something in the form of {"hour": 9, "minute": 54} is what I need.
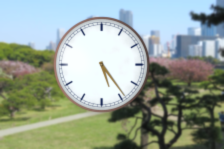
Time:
{"hour": 5, "minute": 24}
